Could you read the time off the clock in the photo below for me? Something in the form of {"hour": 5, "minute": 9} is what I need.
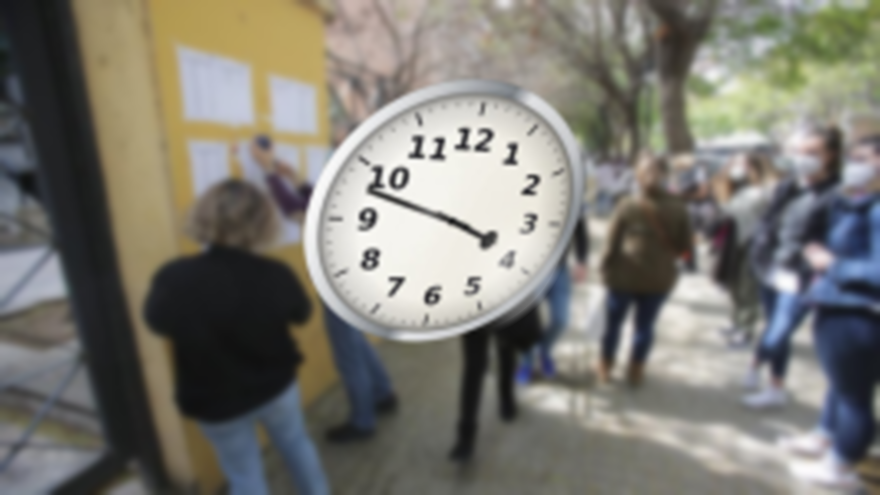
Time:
{"hour": 3, "minute": 48}
